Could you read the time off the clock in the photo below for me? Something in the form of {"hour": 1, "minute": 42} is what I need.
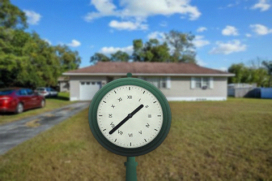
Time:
{"hour": 1, "minute": 38}
